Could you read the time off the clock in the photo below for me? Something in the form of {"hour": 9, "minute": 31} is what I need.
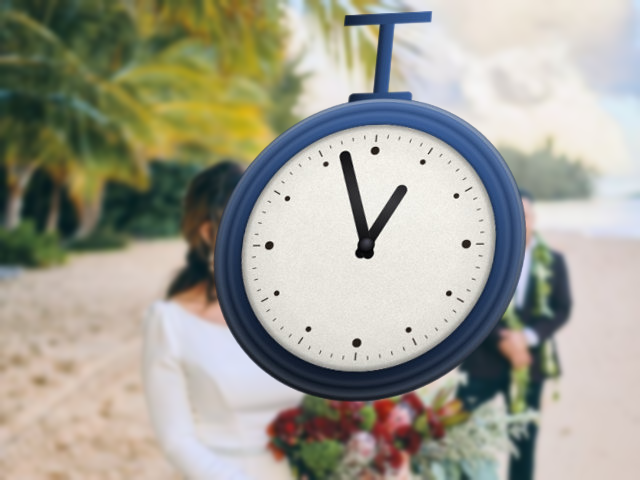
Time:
{"hour": 12, "minute": 57}
